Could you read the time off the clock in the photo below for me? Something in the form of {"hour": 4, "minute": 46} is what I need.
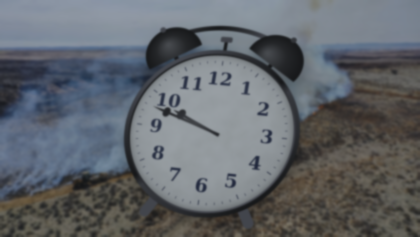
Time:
{"hour": 9, "minute": 48}
